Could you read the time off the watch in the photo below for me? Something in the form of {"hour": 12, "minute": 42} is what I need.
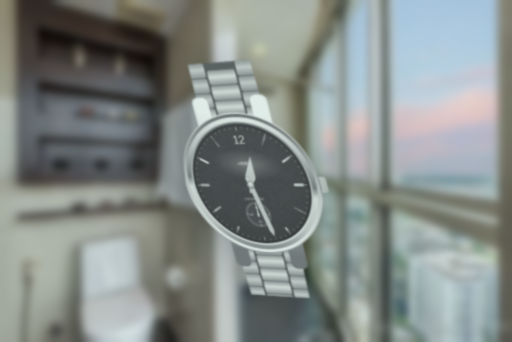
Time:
{"hour": 12, "minute": 28}
